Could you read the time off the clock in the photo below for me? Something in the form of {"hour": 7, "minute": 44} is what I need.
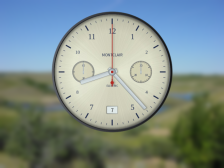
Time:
{"hour": 8, "minute": 23}
